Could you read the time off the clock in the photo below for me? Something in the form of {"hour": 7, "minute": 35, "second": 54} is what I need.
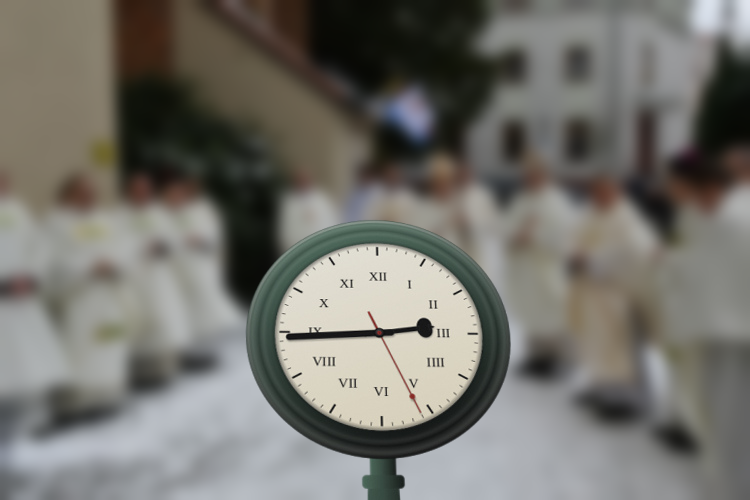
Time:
{"hour": 2, "minute": 44, "second": 26}
